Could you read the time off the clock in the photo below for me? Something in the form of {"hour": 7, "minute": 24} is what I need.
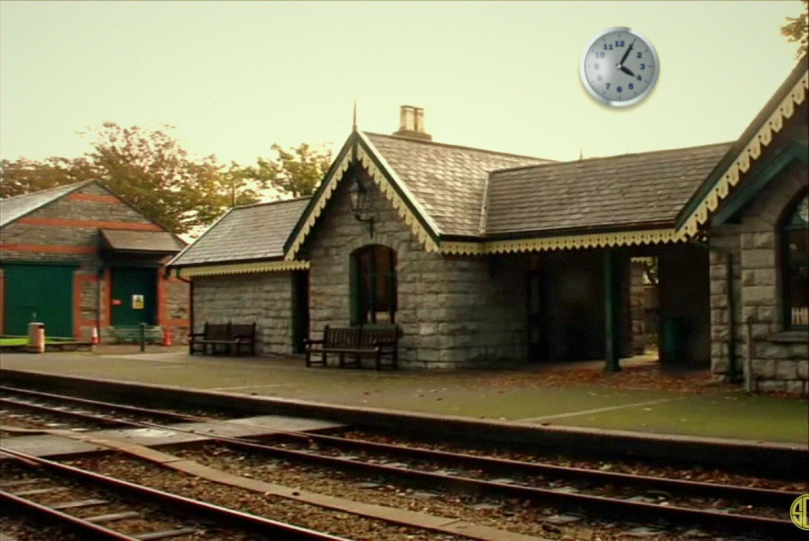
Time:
{"hour": 4, "minute": 5}
